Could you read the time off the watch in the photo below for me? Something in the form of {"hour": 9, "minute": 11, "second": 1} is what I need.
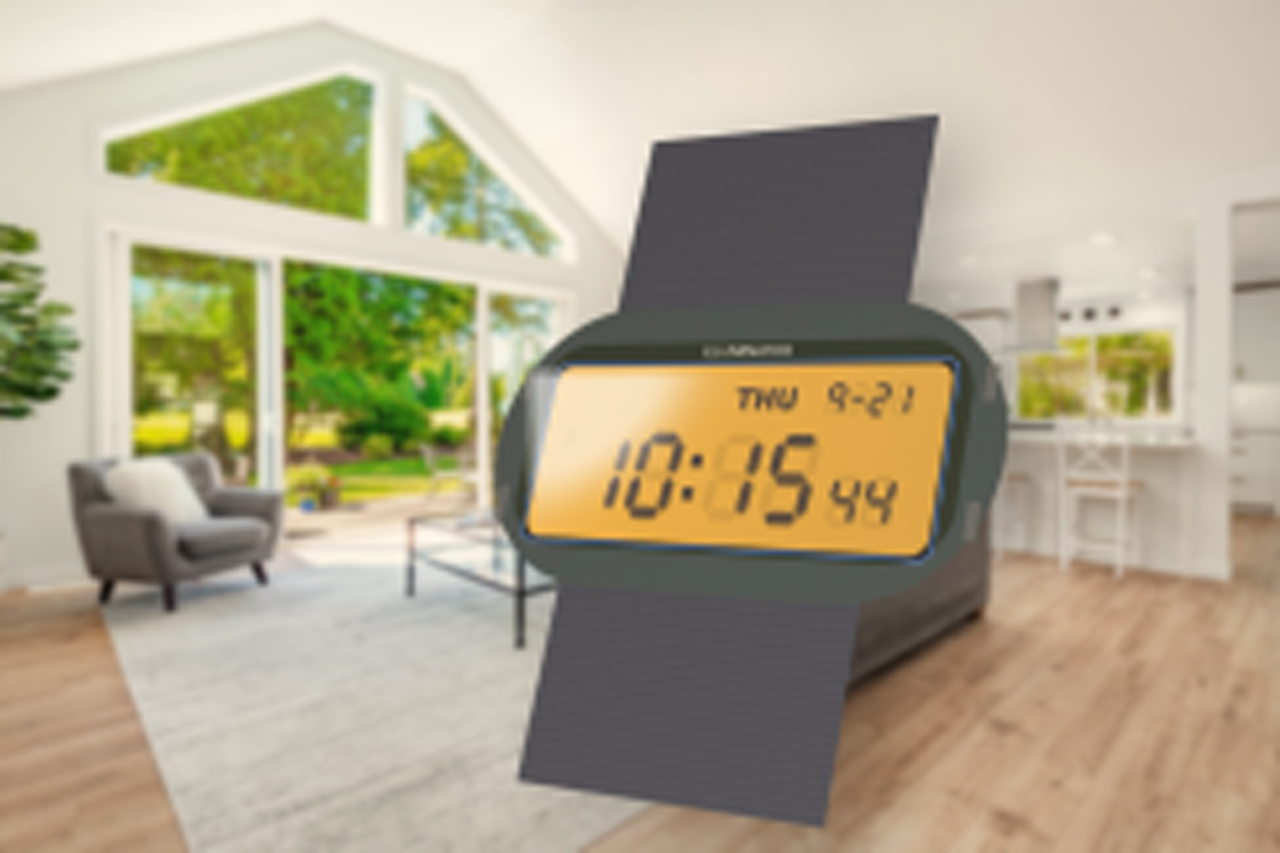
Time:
{"hour": 10, "minute": 15, "second": 44}
